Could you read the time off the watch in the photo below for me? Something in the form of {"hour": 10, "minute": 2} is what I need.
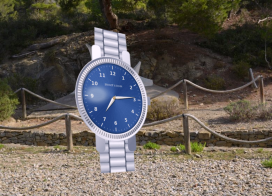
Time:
{"hour": 7, "minute": 14}
